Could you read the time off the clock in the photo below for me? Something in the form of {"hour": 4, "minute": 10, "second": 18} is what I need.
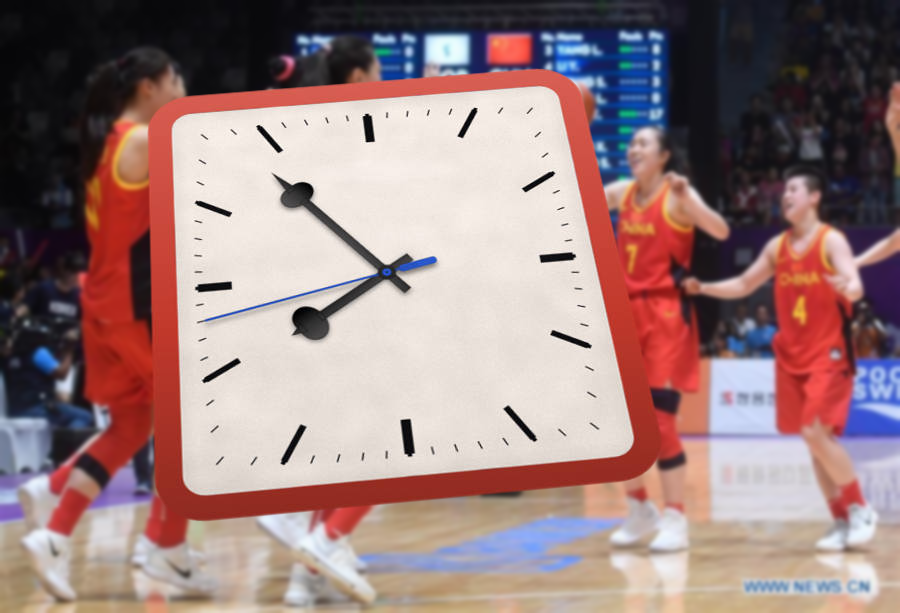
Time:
{"hour": 7, "minute": 53, "second": 43}
